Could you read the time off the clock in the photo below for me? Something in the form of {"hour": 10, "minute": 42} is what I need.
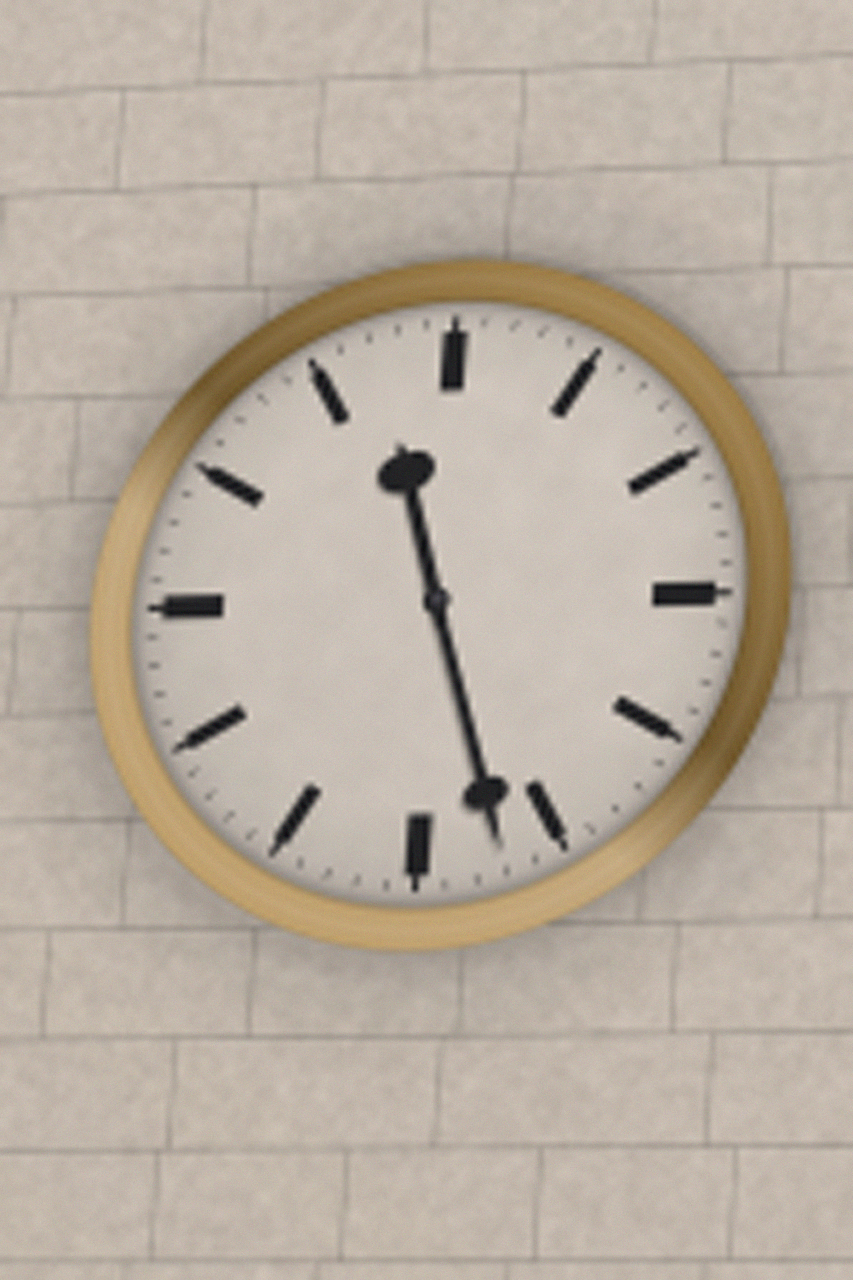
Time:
{"hour": 11, "minute": 27}
